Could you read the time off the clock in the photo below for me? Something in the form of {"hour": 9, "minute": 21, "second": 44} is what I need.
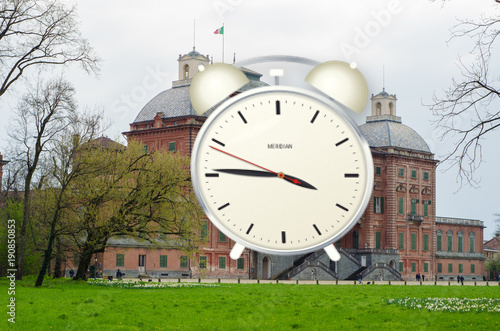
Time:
{"hour": 3, "minute": 45, "second": 49}
